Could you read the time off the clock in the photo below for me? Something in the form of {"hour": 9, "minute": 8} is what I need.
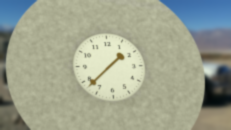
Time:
{"hour": 1, "minute": 38}
